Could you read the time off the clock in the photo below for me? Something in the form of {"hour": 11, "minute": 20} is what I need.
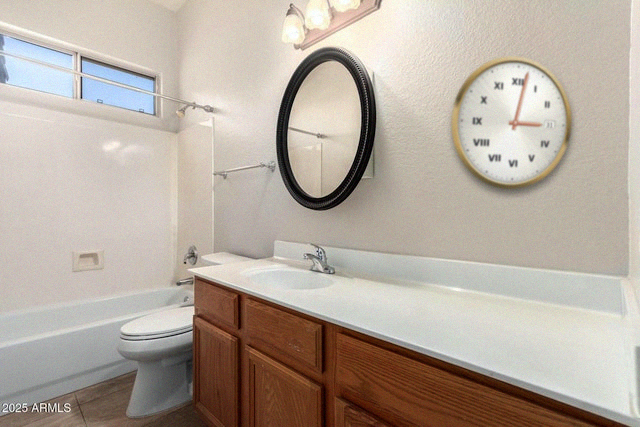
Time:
{"hour": 3, "minute": 2}
